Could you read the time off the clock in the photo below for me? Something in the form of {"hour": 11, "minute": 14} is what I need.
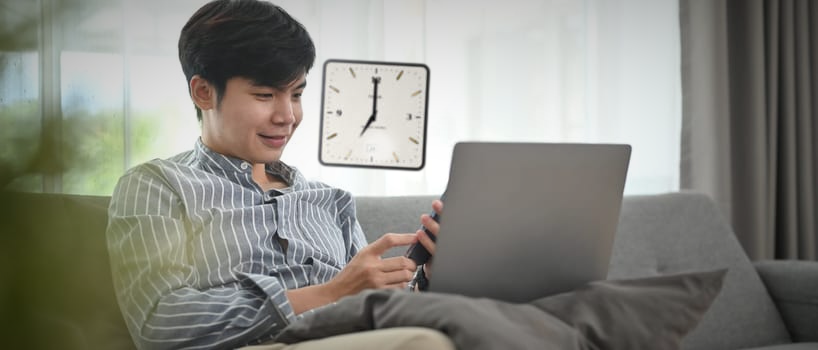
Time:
{"hour": 7, "minute": 0}
